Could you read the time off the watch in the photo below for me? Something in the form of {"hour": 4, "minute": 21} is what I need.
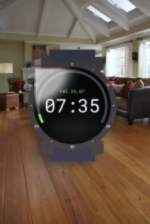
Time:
{"hour": 7, "minute": 35}
